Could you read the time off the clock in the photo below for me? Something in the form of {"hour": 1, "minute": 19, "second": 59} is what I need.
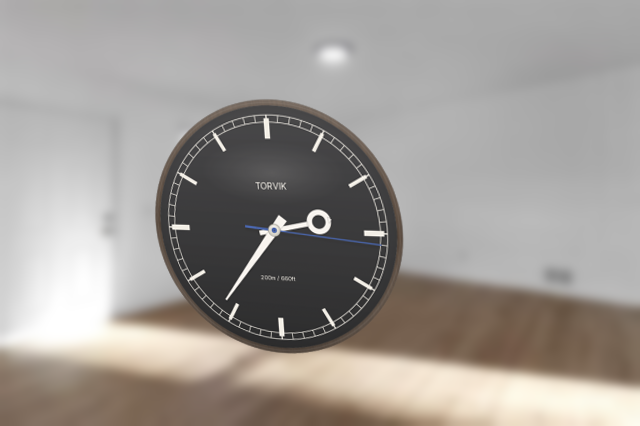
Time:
{"hour": 2, "minute": 36, "second": 16}
